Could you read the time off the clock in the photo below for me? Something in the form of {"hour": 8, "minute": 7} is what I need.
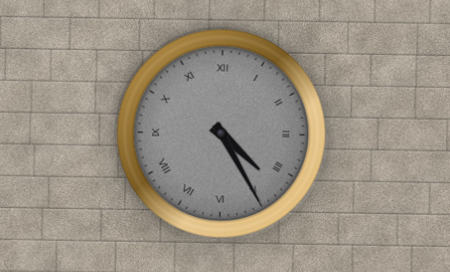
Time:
{"hour": 4, "minute": 25}
